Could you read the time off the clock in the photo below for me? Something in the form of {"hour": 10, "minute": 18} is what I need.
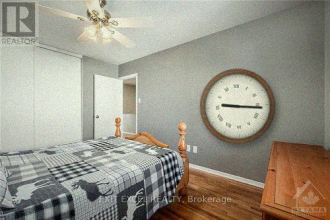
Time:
{"hour": 9, "minute": 16}
